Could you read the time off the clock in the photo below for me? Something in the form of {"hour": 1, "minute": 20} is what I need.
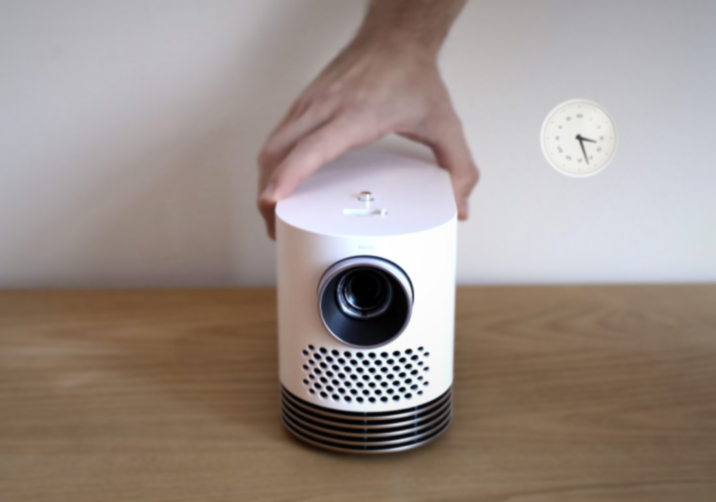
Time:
{"hour": 3, "minute": 27}
